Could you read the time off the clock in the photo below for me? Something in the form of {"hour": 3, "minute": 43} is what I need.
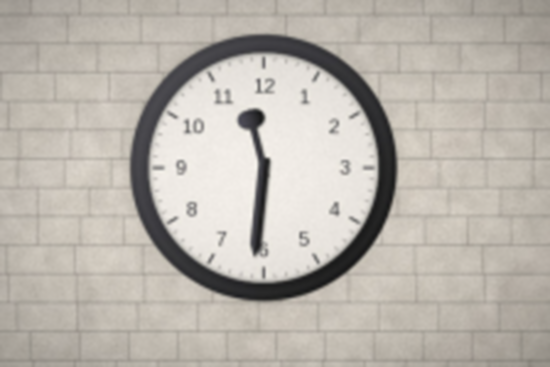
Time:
{"hour": 11, "minute": 31}
